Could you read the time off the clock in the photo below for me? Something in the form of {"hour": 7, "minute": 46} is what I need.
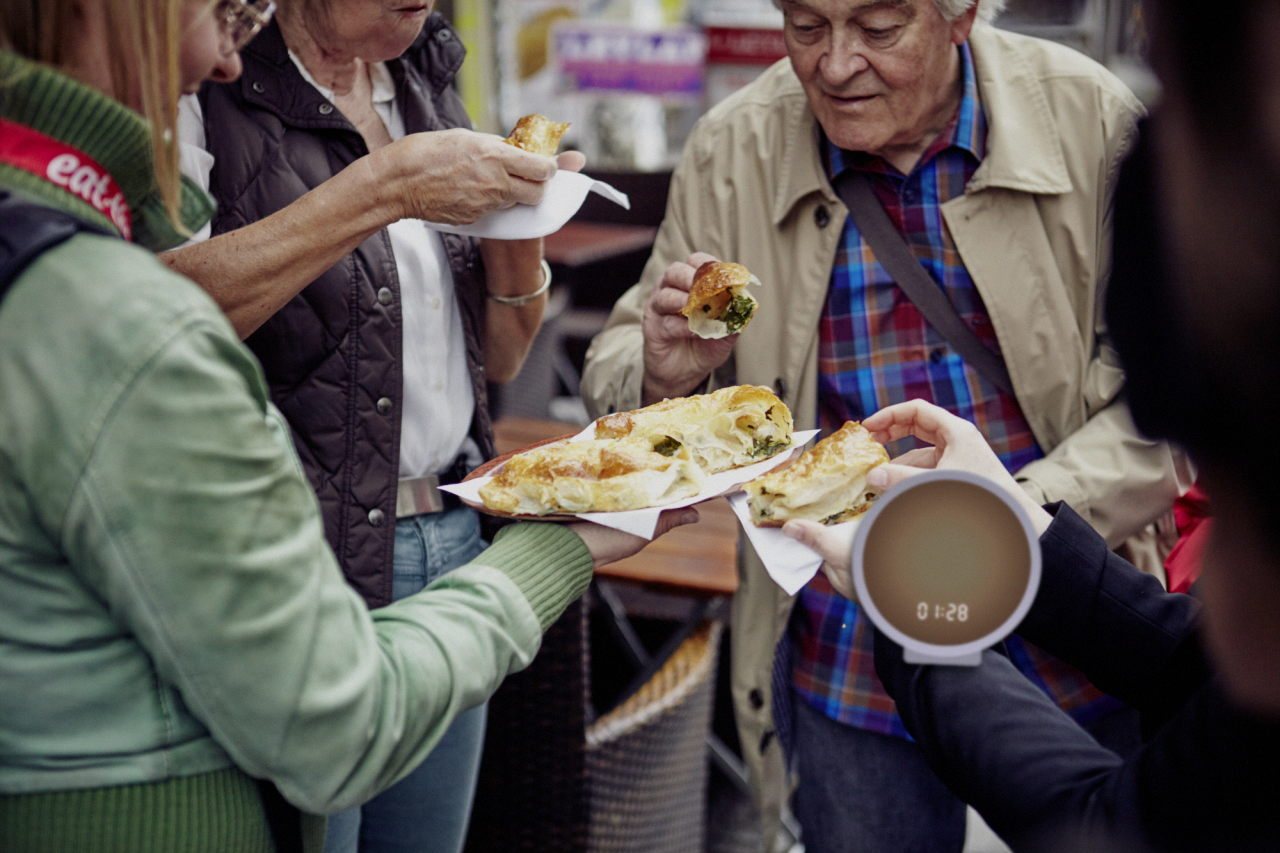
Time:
{"hour": 1, "minute": 28}
